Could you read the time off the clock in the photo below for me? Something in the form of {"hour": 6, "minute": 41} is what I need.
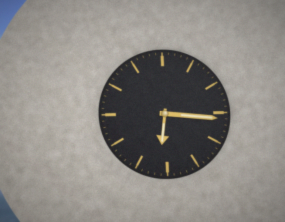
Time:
{"hour": 6, "minute": 16}
